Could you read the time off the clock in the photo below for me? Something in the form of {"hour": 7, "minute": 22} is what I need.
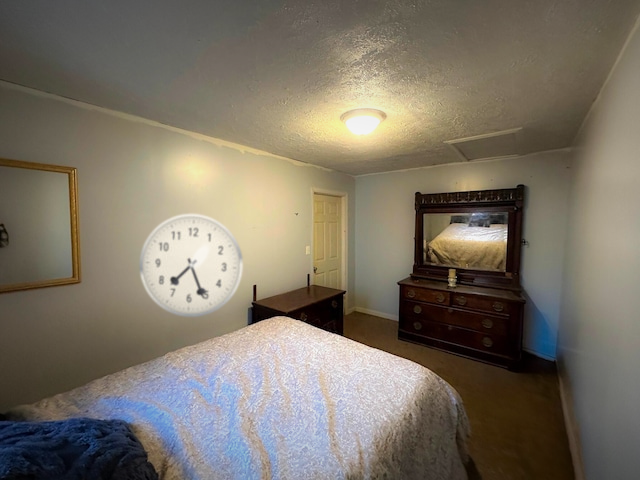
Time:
{"hour": 7, "minute": 26}
